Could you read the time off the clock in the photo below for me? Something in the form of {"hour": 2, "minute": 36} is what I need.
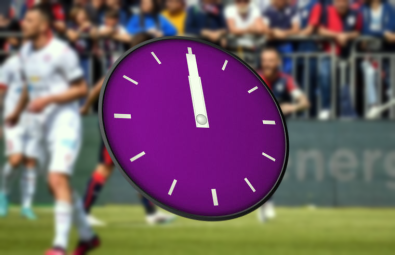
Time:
{"hour": 12, "minute": 0}
